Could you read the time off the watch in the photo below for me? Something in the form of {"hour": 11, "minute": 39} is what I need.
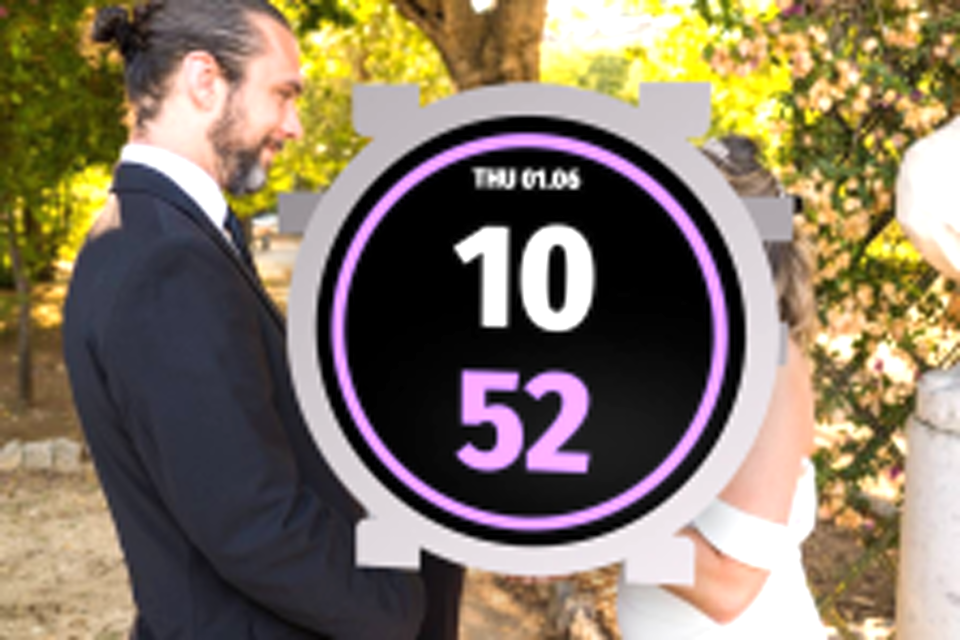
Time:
{"hour": 10, "minute": 52}
